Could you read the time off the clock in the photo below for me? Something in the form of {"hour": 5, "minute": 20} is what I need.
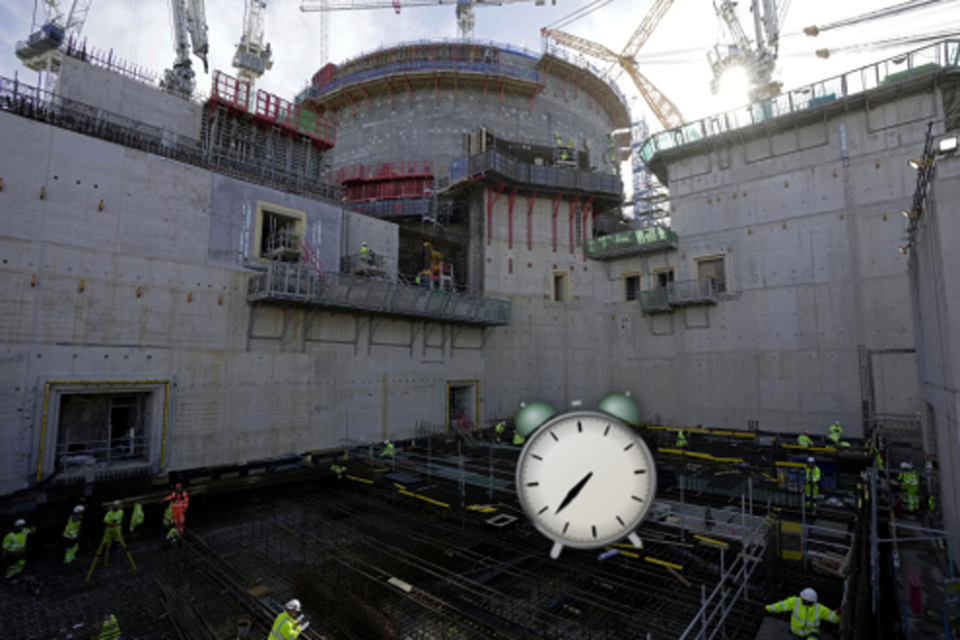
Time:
{"hour": 7, "minute": 38}
